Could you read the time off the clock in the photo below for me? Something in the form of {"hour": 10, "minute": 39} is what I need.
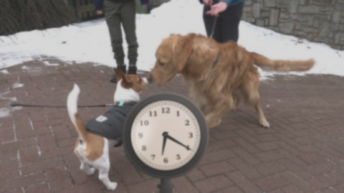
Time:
{"hour": 6, "minute": 20}
